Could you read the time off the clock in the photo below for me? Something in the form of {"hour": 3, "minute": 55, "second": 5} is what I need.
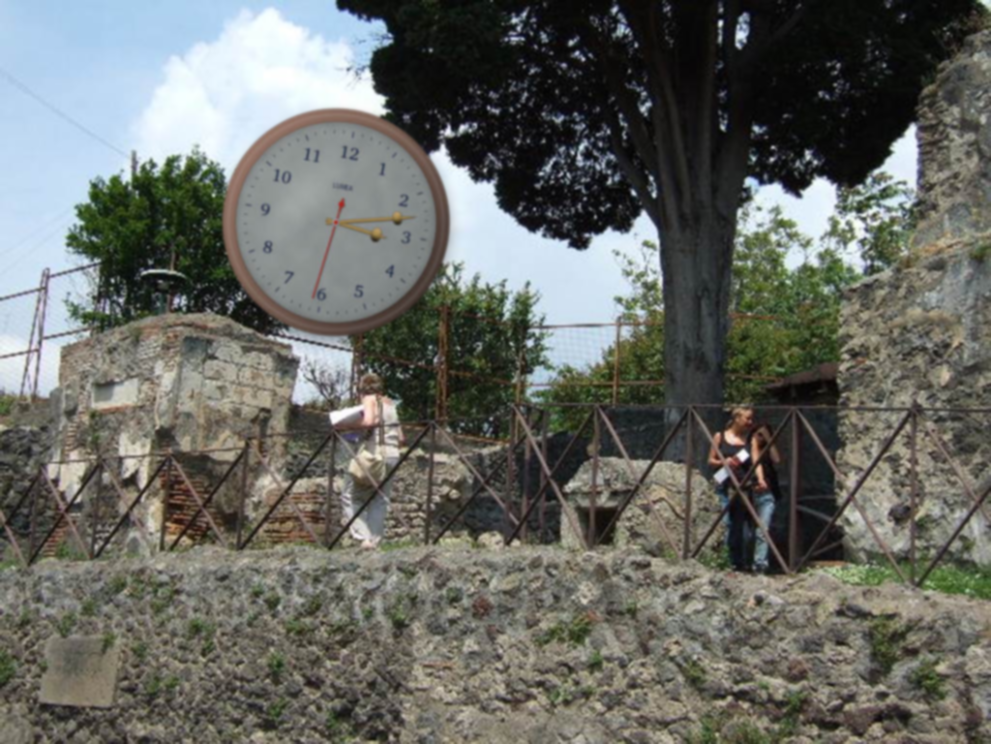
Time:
{"hour": 3, "minute": 12, "second": 31}
